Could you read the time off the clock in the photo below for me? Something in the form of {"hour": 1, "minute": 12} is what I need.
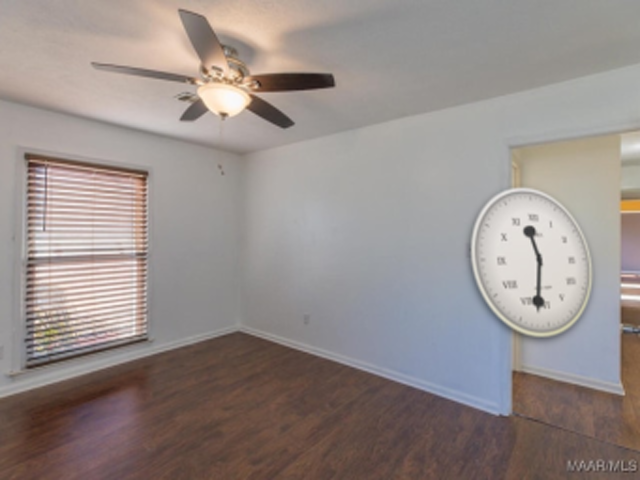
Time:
{"hour": 11, "minute": 32}
